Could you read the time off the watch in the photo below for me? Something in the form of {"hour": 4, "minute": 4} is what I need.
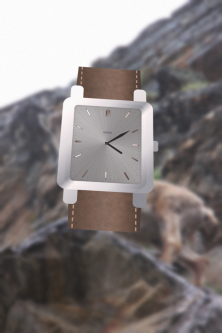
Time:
{"hour": 4, "minute": 9}
